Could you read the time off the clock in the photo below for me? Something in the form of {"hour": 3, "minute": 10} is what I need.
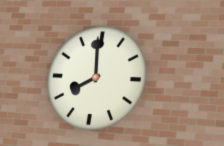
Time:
{"hour": 7, "minute": 59}
